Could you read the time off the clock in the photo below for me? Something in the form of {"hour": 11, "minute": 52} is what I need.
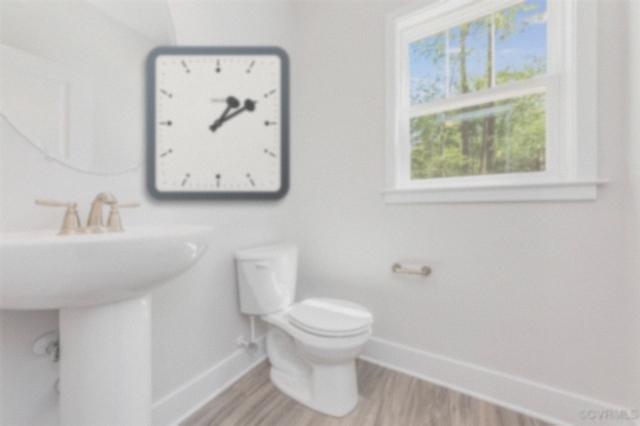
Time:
{"hour": 1, "minute": 10}
